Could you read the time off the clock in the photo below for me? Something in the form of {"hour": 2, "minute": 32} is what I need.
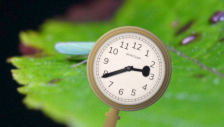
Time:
{"hour": 2, "minute": 39}
